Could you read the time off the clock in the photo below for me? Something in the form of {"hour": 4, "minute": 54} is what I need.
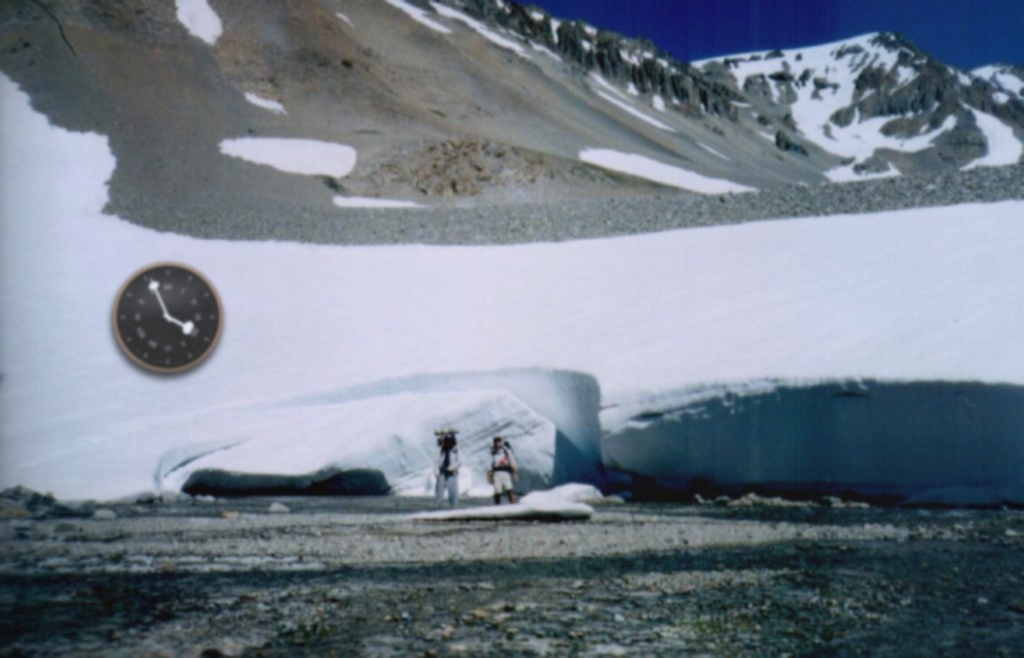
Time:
{"hour": 3, "minute": 56}
